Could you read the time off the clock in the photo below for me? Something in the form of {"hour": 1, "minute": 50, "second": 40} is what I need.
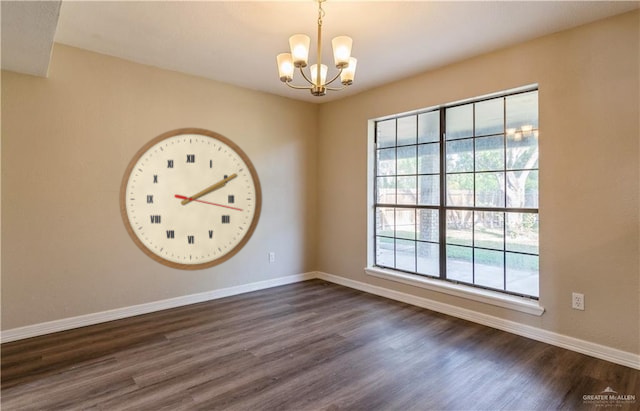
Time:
{"hour": 2, "minute": 10, "second": 17}
